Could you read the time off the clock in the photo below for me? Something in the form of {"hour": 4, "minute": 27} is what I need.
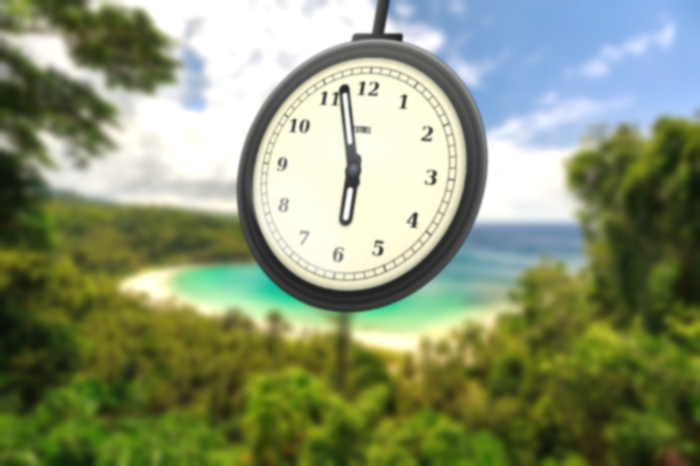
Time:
{"hour": 5, "minute": 57}
